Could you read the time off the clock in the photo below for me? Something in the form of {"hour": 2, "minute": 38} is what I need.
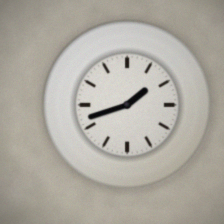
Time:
{"hour": 1, "minute": 42}
